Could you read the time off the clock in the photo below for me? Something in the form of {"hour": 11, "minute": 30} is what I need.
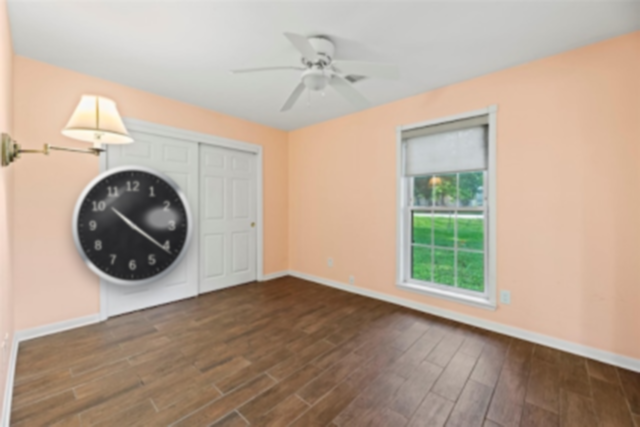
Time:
{"hour": 10, "minute": 21}
